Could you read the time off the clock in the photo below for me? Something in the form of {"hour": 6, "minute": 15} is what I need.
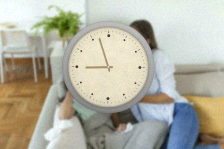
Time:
{"hour": 8, "minute": 57}
